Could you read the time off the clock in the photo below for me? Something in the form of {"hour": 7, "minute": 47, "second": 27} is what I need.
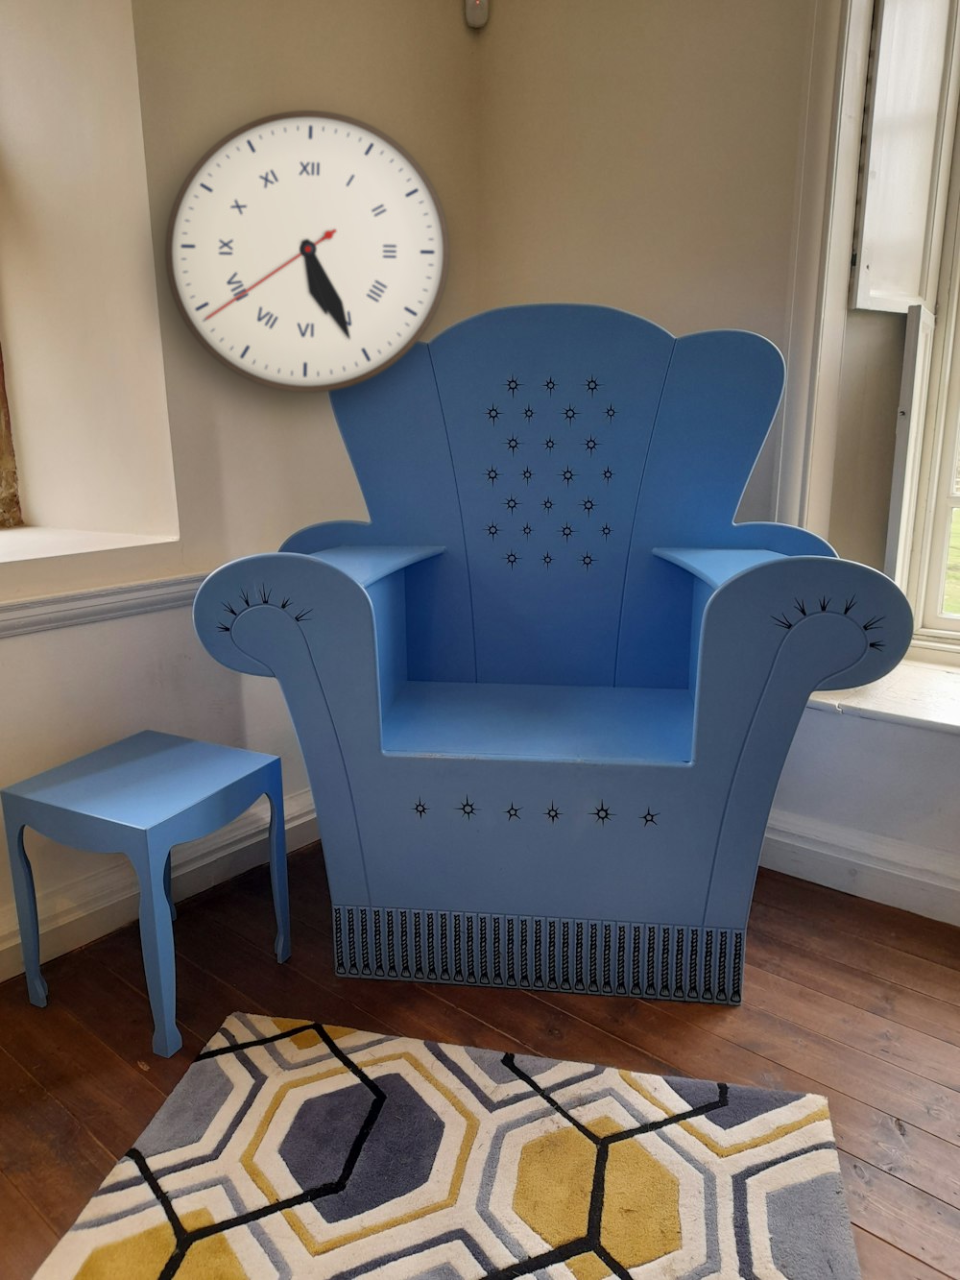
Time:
{"hour": 5, "minute": 25, "second": 39}
